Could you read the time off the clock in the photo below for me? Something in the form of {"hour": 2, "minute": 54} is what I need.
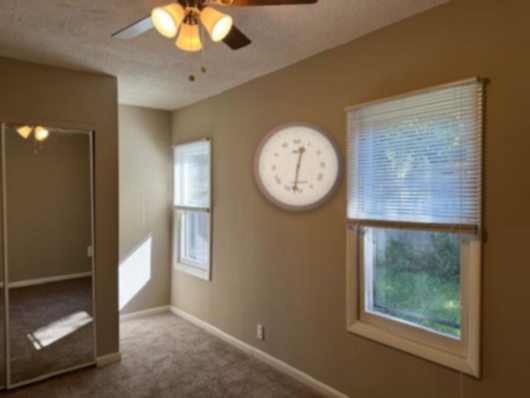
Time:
{"hour": 12, "minute": 32}
